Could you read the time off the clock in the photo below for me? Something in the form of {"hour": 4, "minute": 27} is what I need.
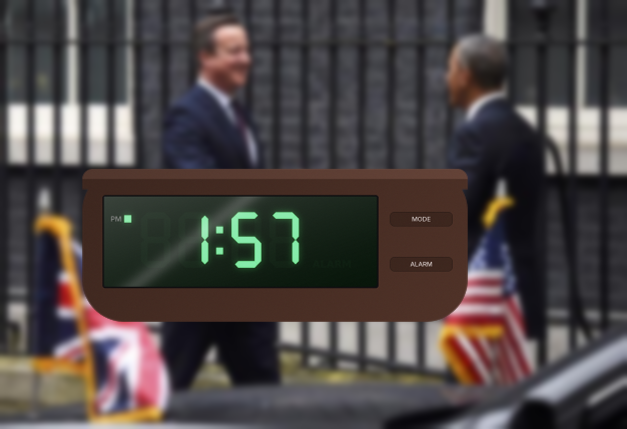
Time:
{"hour": 1, "minute": 57}
